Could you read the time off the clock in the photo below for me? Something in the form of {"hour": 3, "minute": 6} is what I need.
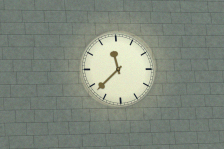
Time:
{"hour": 11, "minute": 38}
